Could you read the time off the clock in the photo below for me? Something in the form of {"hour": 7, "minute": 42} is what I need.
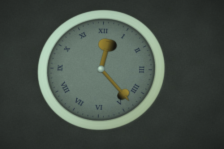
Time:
{"hour": 12, "minute": 23}
